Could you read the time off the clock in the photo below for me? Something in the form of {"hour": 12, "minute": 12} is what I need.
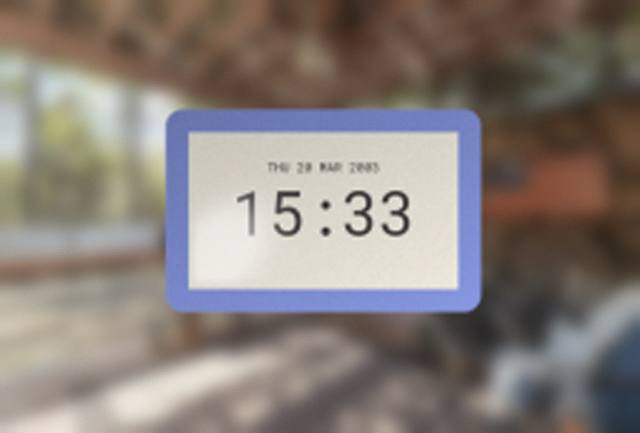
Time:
{"hour": 15, "minute": 33}
